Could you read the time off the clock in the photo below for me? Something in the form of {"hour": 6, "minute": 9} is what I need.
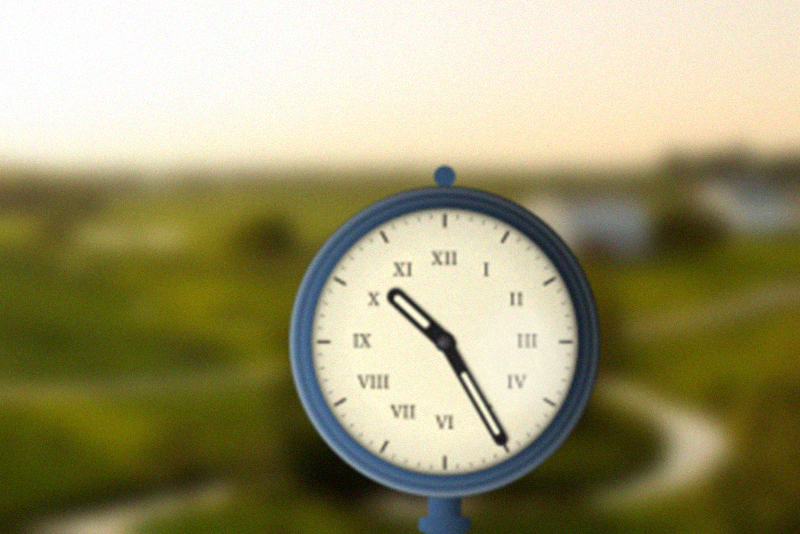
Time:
{"hour": 10, "minute": 25}
